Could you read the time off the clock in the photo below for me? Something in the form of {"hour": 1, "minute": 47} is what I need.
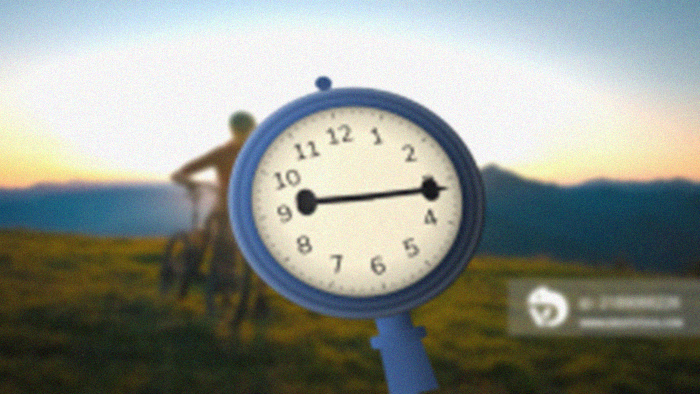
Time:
{"hour": 9, "minute": 16}
